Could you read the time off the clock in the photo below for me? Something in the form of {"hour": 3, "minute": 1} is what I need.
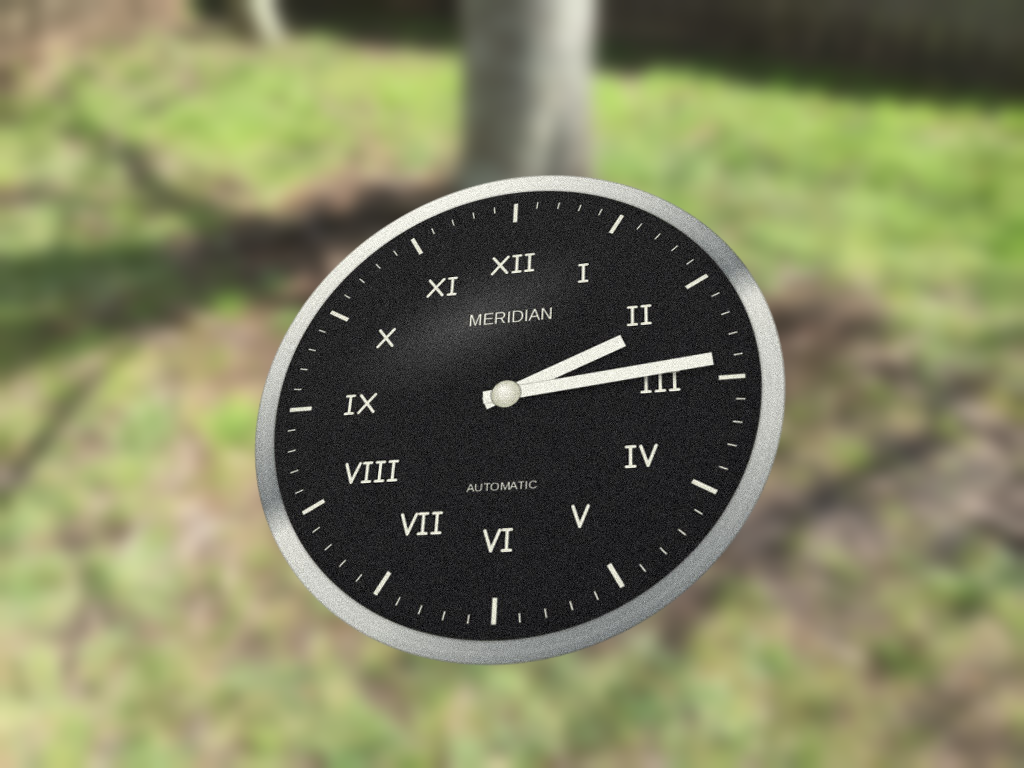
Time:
{"hour": 2, "minute": 14}
